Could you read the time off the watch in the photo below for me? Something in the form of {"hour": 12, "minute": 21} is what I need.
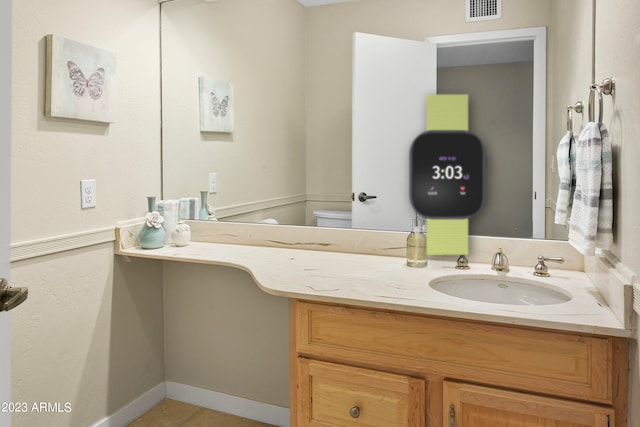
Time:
{"hour": 3, "minute": 3}
